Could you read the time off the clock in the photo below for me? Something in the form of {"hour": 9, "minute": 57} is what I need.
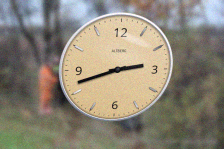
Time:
{"hour": 2, "minute": 42}
